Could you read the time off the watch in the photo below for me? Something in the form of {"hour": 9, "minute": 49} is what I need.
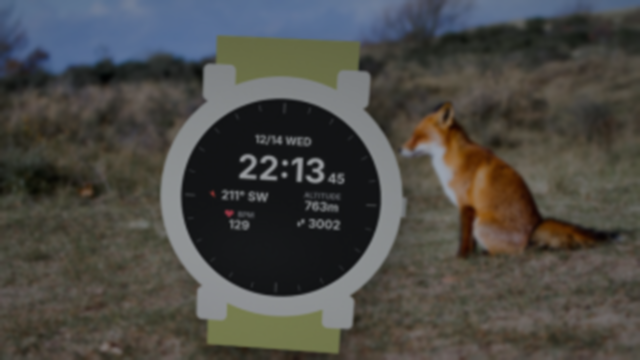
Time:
{"hour": 22, "minute": 13}
